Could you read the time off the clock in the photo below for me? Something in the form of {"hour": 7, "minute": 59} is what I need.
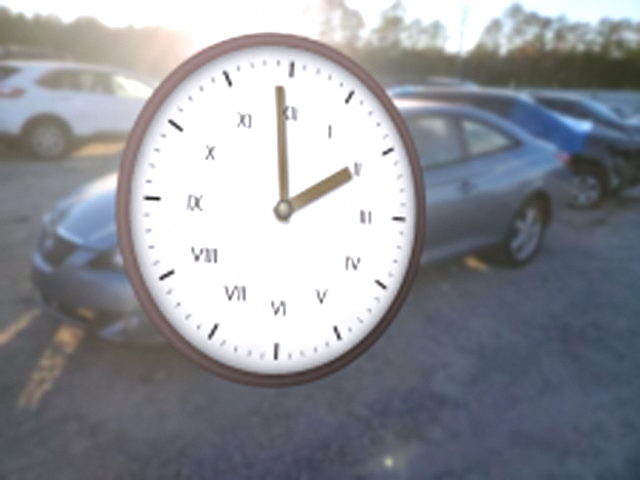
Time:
{"hour": 1, "minute": 59}
